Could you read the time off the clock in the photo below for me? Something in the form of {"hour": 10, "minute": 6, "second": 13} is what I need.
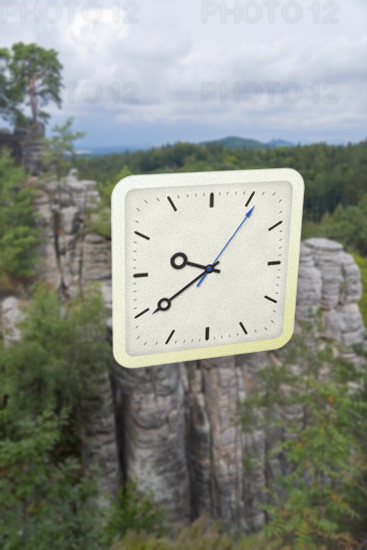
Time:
{"hour": 9, "minute": 39, "second": 6}
